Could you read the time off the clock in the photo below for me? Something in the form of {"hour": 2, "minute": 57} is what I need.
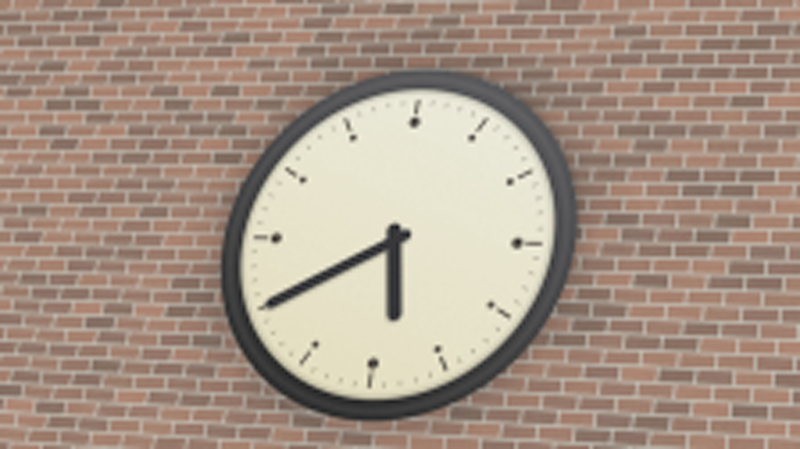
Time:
{"hour": 5, "minute": 40}
